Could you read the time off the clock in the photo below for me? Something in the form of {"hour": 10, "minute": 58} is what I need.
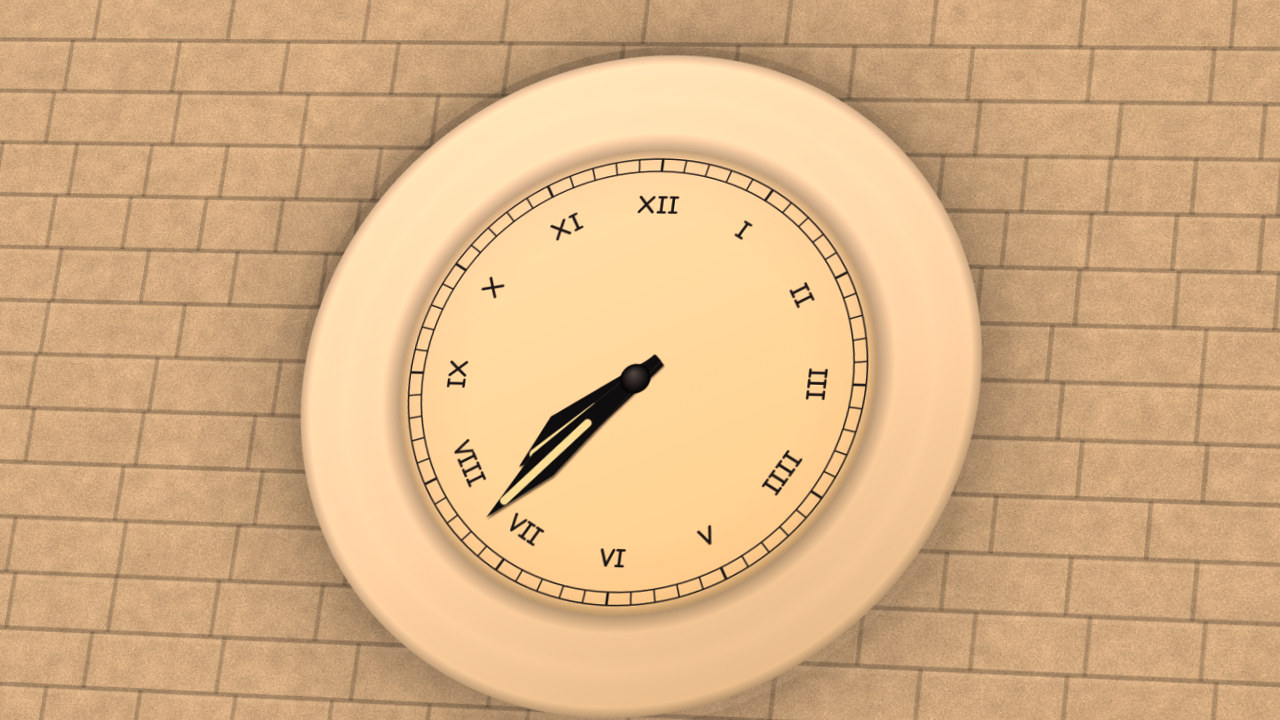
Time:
{"hour": 7, "minute": 37}
